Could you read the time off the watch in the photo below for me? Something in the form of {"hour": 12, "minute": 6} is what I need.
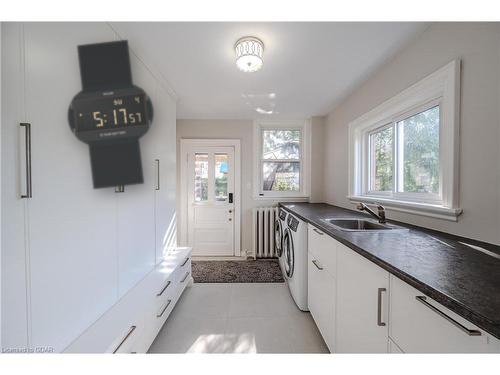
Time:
{"hour": 5, "minute": 17}
